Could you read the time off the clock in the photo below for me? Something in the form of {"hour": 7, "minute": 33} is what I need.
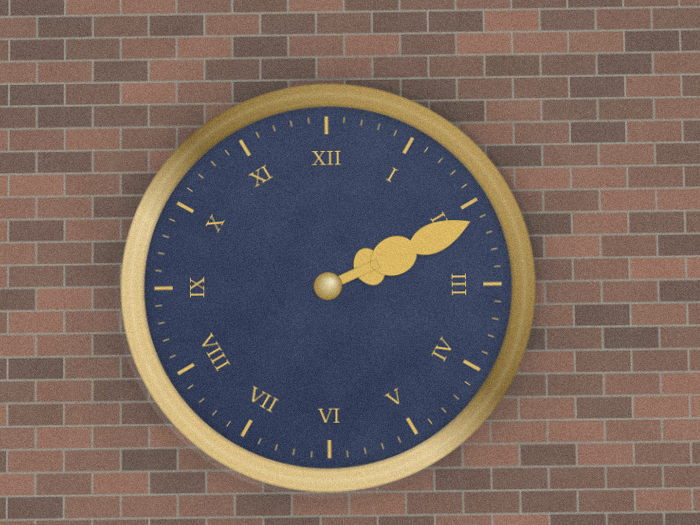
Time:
{"hour": 2, "minute": 11}
